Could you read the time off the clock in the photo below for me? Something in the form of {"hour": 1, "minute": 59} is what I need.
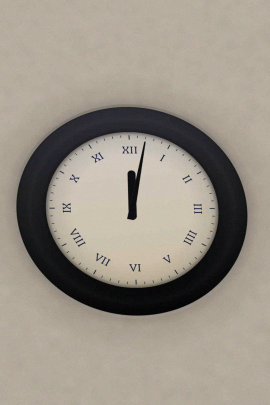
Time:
{"hour": 12, "minute": 2}
